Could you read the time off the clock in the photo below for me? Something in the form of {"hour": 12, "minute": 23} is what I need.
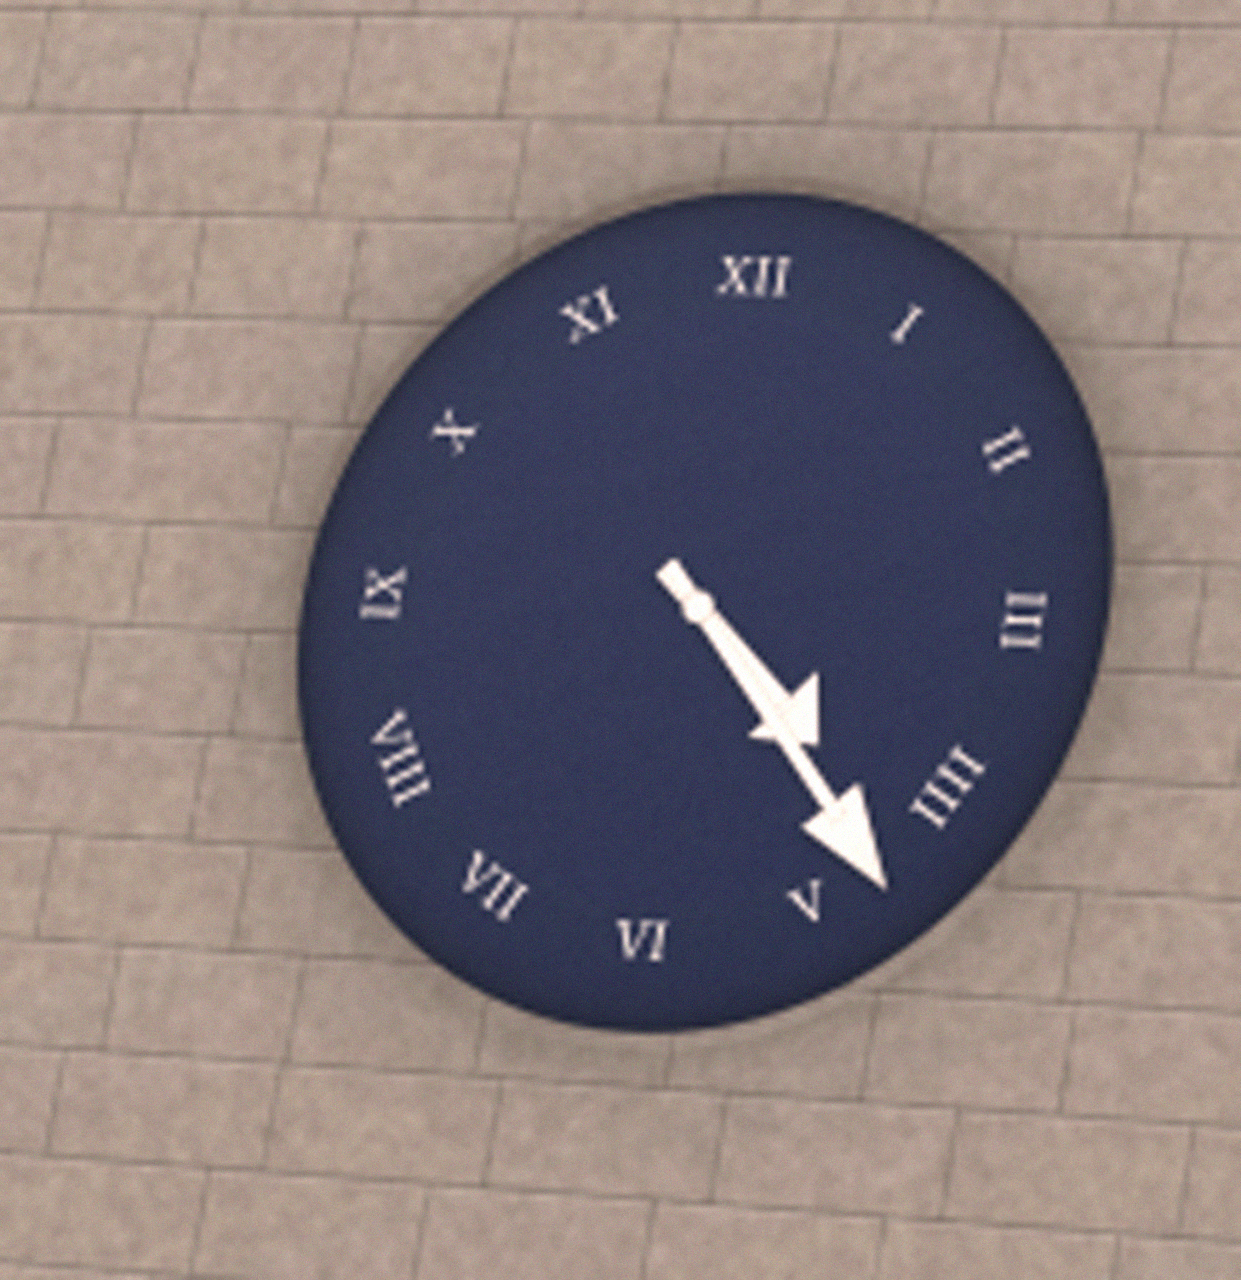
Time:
{"hour": 4, "minute": 23}
